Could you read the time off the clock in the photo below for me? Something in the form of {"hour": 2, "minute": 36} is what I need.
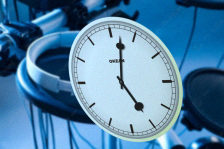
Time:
{"hour": 5, "minute": 2}
